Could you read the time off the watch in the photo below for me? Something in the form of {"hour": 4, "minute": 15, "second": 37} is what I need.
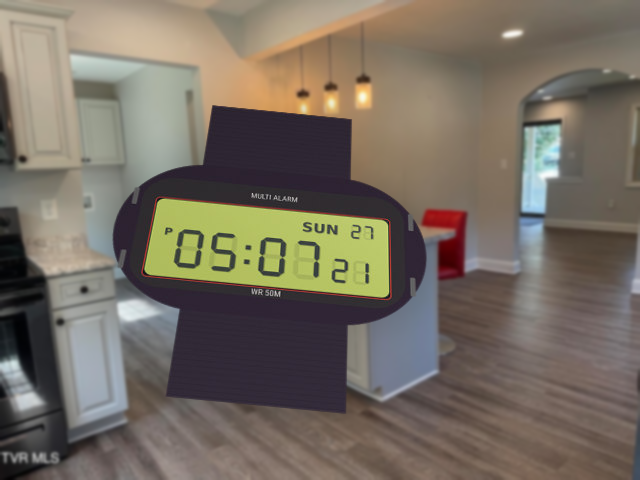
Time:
{"hour": 5, "minute": 7, "second": 21}
